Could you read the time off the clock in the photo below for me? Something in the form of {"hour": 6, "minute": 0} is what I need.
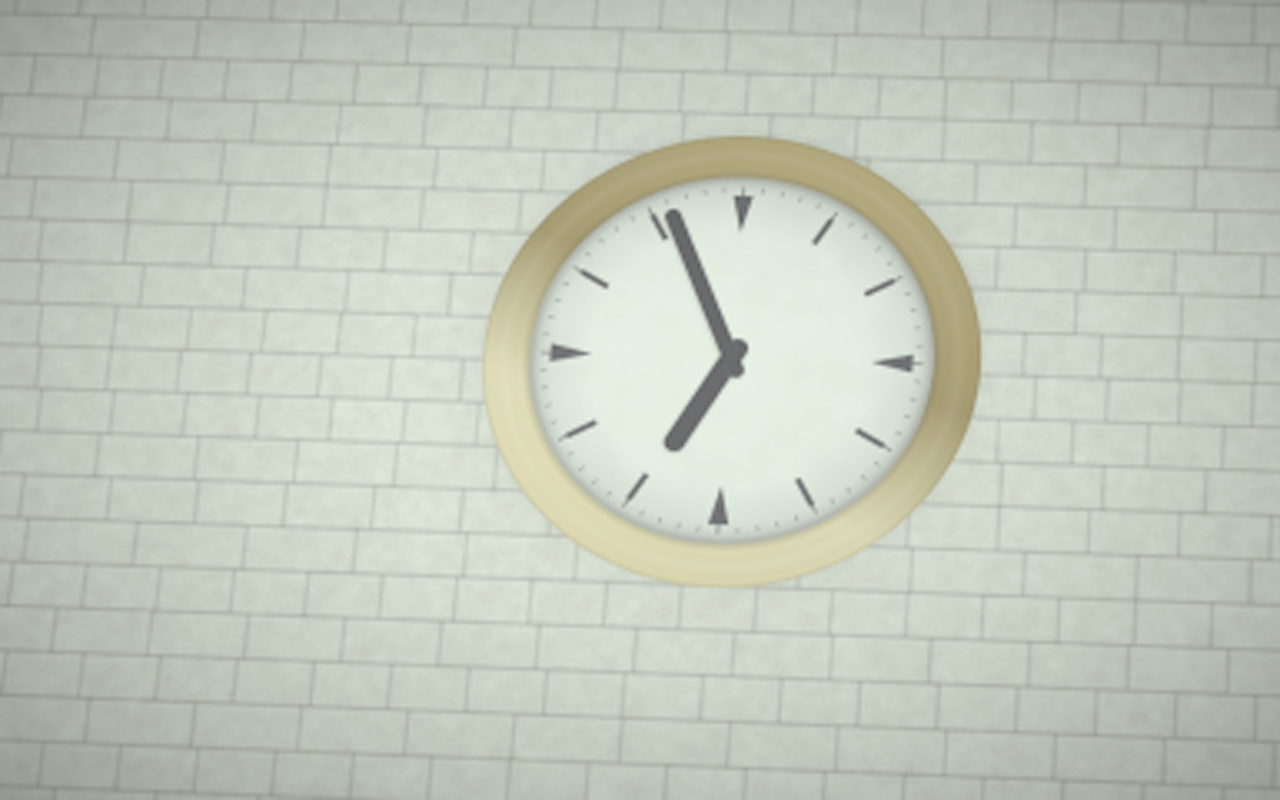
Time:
{"hour": 6, "minute": 56}
